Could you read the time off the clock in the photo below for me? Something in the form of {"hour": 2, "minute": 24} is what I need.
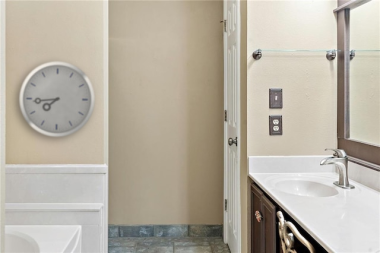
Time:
{"hour": 7, "minute": 44}
